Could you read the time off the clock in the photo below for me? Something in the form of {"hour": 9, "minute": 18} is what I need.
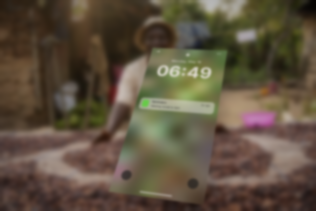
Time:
{"hour": 6, "minute": 49}
